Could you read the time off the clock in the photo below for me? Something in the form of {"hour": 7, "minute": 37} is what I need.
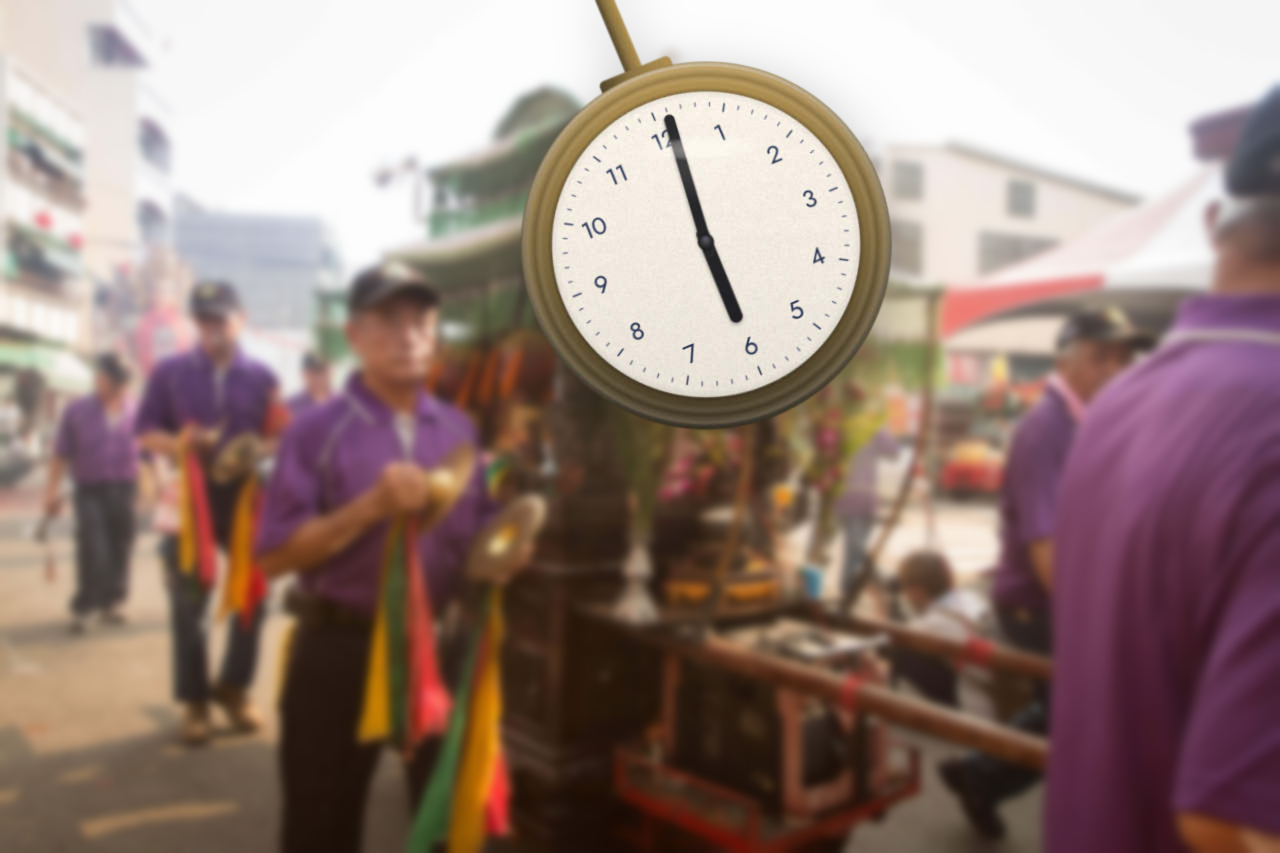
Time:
{"hour": 6, "minute": 1}
